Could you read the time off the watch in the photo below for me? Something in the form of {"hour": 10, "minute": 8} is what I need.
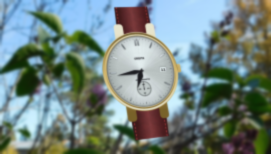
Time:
{"hour": 6, "minute": 44}
